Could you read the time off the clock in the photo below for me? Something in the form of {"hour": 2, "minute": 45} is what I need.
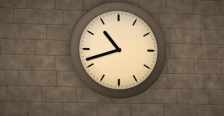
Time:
{"hour": 10, "minute": 42}
